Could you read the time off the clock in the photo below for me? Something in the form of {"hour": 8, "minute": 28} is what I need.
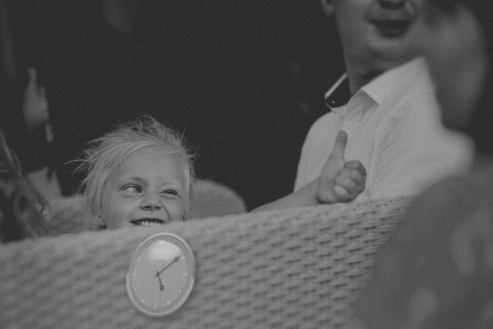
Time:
{"hour": 5, "minute": 9}
